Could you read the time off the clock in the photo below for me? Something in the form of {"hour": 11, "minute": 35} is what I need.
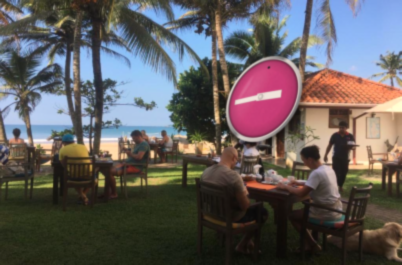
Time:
{"hour": 2, "minute": 43}
